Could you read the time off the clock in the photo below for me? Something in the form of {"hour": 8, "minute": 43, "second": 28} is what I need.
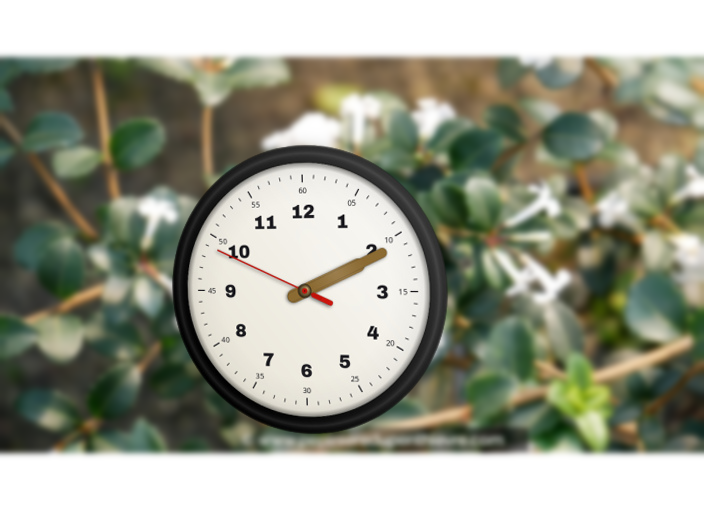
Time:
{"hour": 2, "minute": 10, "second": 49}
